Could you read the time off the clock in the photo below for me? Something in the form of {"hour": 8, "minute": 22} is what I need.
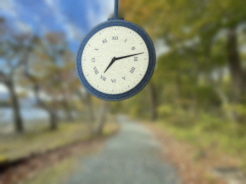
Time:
{"hour": 7, "minute": 13}
